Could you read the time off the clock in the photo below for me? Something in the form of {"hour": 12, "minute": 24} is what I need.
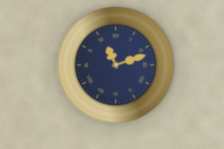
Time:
{"hour": 11, "minute": 12}
